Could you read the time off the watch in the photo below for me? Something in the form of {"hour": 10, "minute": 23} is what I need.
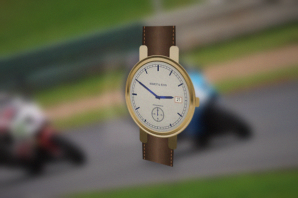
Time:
{"hour": 2, "minute": 50}
